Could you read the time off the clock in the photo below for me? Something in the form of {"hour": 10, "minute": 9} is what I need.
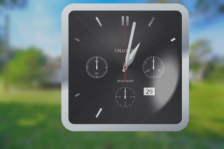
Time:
{"hour": 1, "minute": 2}
